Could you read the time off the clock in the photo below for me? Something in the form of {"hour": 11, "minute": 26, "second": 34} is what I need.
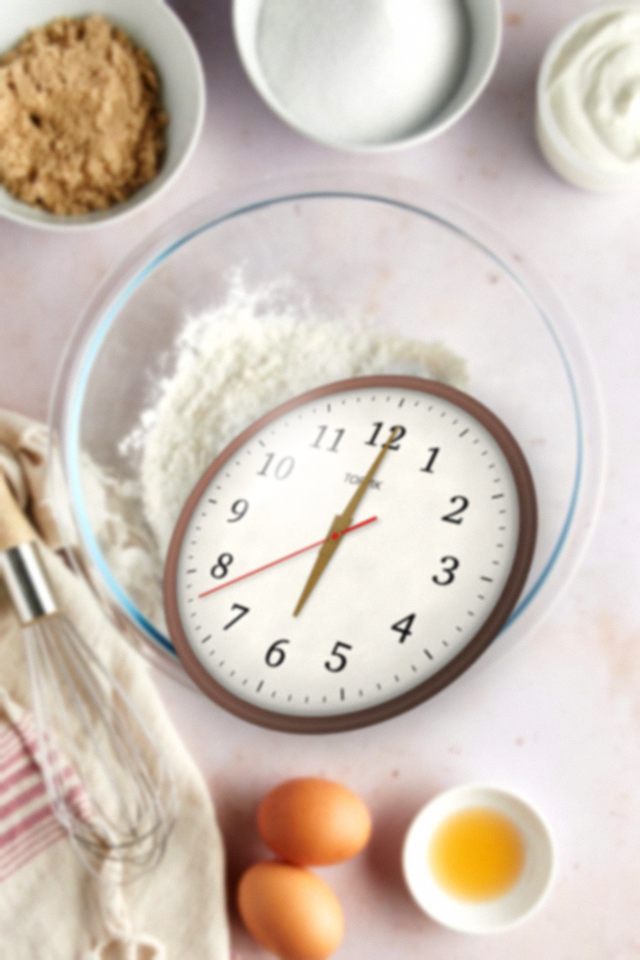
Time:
{"hour": 6, "minute": 0, "second": 38}
